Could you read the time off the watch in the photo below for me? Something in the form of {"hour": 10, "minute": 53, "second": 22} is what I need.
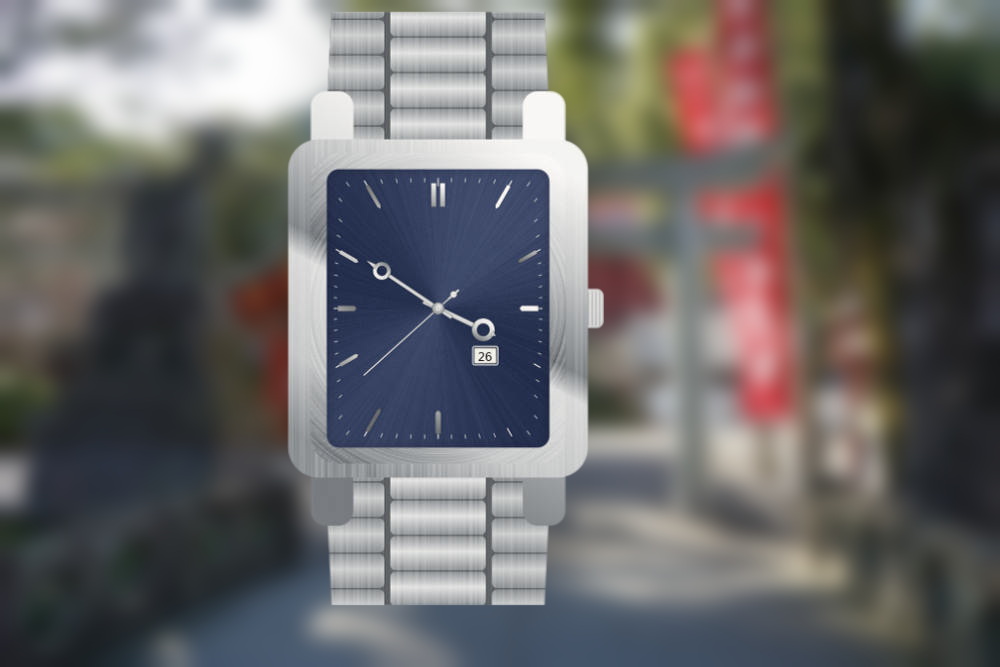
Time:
{"hour": 3, "minute": 50, "second": 38}
